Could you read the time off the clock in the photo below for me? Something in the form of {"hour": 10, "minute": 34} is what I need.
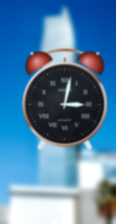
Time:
{"hour": 3, "minute": 2}
